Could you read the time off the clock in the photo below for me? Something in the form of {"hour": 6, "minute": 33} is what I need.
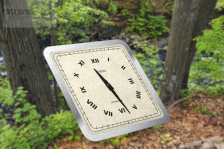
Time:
{"hour": 11, "minute": 28}
